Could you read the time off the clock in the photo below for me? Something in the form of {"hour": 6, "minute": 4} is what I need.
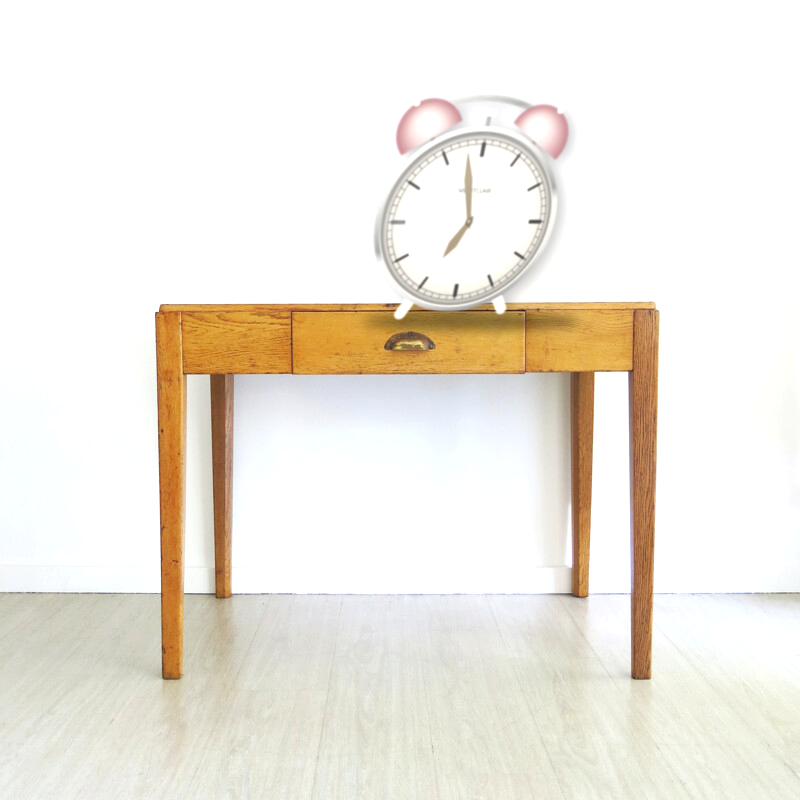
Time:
{"hour": 6, "minute": 58}
